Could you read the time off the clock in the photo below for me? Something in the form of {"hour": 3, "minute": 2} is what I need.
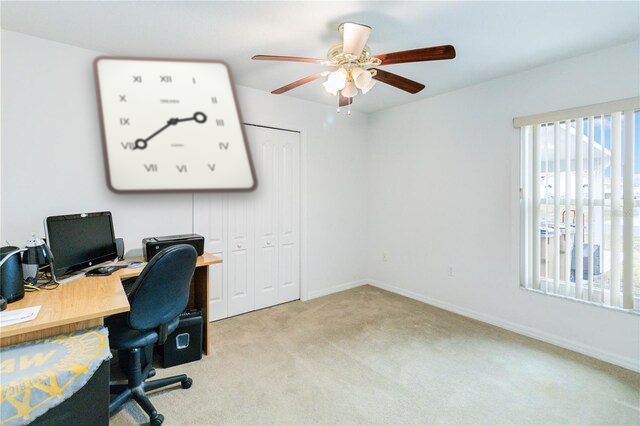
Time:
{"hour": 2, "minute": 39}
